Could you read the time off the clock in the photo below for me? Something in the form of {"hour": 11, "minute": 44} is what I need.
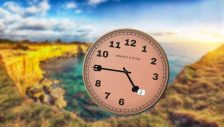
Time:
{"hour": 4, "minute": 45}
